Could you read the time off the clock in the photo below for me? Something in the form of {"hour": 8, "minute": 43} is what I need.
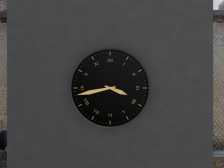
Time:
{"hour": 3, "minute": 43}
